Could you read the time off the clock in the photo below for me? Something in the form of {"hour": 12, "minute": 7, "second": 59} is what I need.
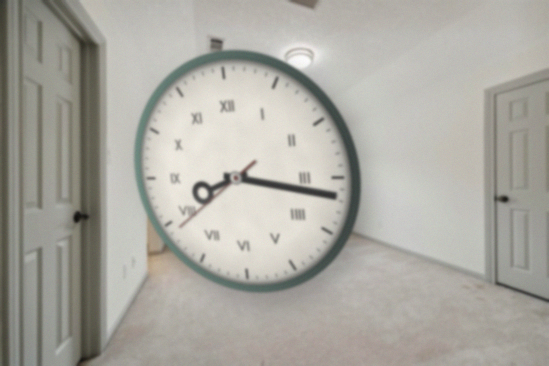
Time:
{"hour": 8, "minute": 16, "second": 39}
